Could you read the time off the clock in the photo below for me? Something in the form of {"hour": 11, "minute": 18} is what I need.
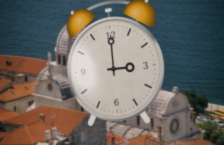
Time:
{"hour": 3, "minute": 0}
